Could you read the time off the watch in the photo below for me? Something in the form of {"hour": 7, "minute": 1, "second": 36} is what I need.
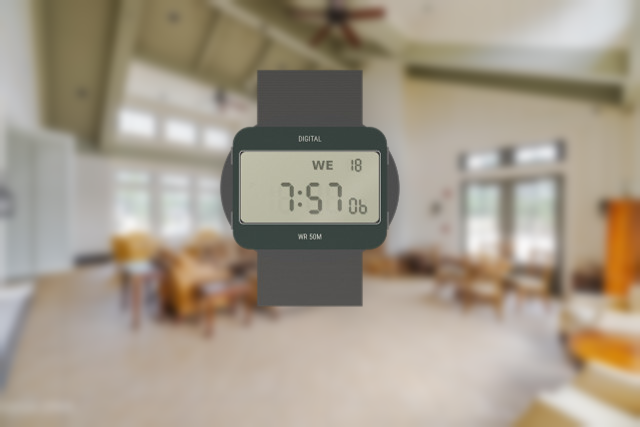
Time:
{"hour": 7, "minute": 57, "second": 6}
